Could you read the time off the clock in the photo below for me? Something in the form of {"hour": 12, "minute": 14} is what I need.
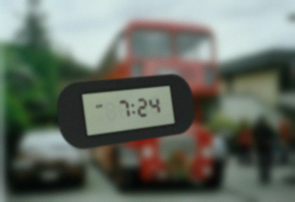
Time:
{"hour": 7, "minute": 24}
